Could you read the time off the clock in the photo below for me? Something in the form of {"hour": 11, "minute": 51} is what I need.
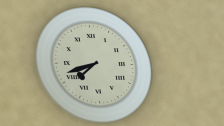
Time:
{"hour": 7, "minute": 42}
